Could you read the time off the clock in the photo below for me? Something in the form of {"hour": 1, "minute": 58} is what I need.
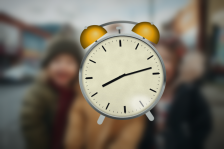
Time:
{"hour": 8, "minute": 13}
